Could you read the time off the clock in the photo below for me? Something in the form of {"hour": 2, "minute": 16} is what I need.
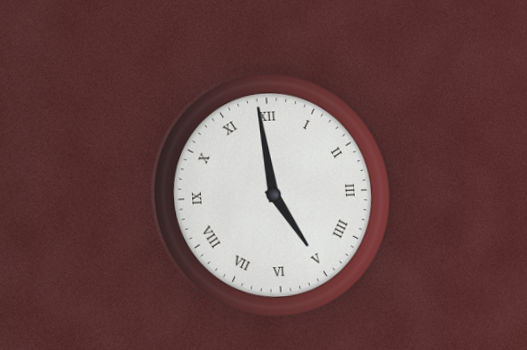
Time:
{"hour": 4, "minute": 59}
